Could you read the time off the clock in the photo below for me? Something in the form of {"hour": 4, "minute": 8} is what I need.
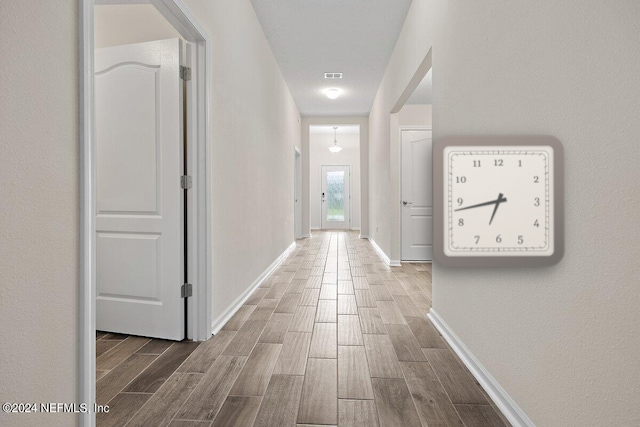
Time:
{"hour": 6, "minute": 43}
